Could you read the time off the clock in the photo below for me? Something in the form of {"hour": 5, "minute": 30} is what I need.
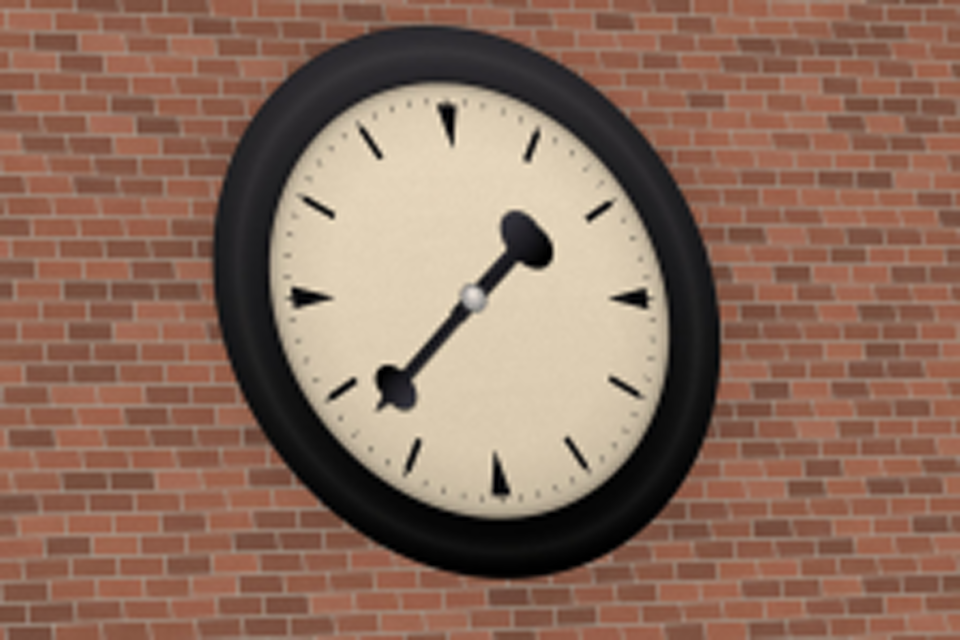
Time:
{"hour": 1, "minute": 38}
